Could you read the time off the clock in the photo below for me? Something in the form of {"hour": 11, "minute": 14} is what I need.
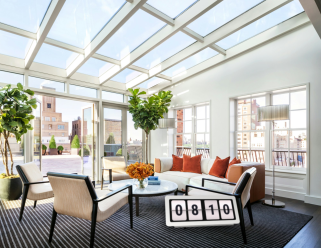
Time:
{"hour": 8, "minute": 10}
